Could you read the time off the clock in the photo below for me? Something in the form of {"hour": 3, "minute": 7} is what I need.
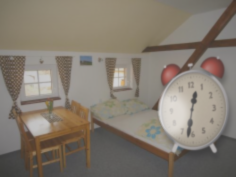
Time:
{"hour": 12, "minute": 32}
